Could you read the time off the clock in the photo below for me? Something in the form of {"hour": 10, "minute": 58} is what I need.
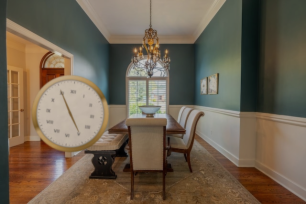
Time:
{"hour": 4, "minute": 55}
